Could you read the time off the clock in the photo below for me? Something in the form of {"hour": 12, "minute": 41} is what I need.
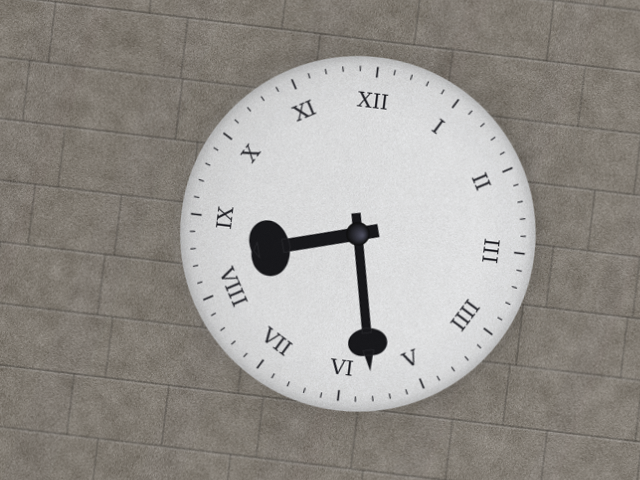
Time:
{"hour": 8, "minute": 28}
